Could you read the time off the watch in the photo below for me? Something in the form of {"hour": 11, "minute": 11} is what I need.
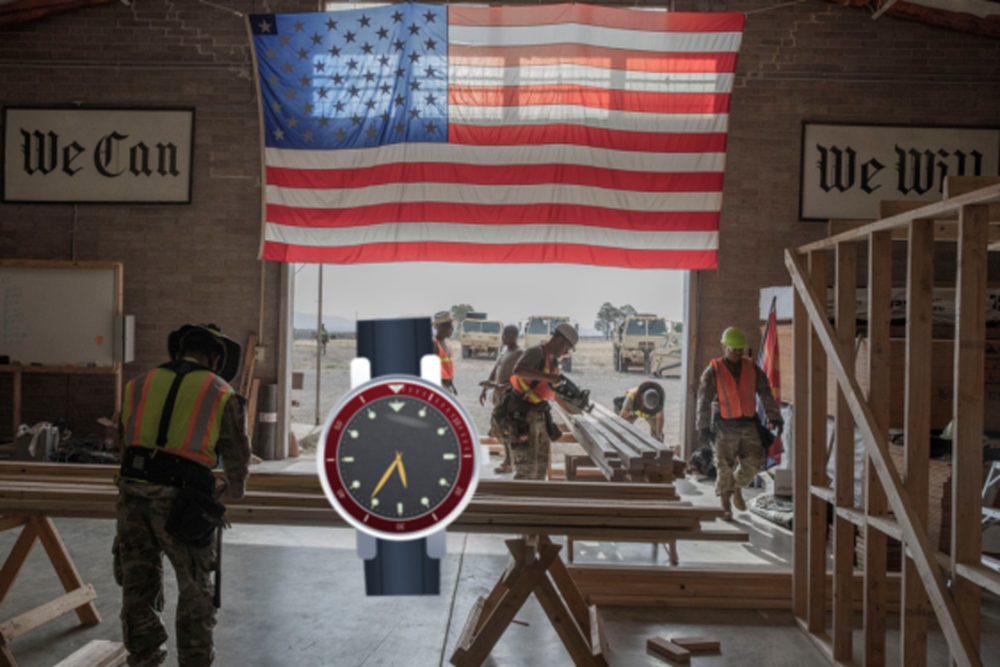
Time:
{"hour": 5, "minute": 36}
